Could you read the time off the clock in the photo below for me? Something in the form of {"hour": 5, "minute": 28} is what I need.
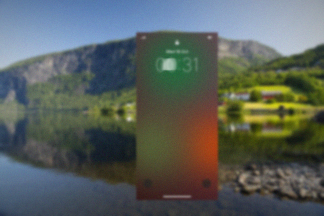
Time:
{"hour": 0, "minute": 31}
